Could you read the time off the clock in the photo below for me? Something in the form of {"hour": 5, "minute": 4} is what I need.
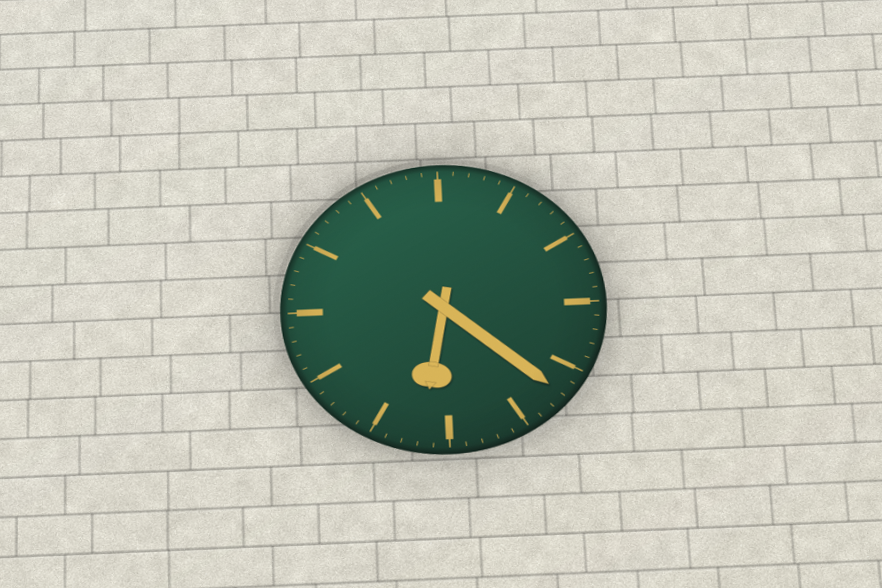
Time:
{"hour": 6, "minute": 22}
